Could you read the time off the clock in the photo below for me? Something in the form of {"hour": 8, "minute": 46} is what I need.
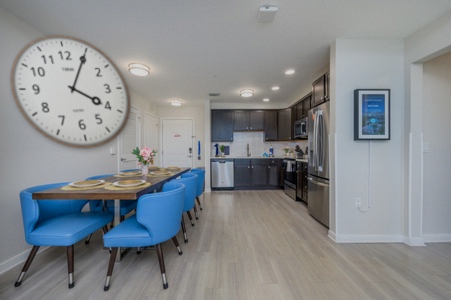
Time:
{"hour": 4, "minute": 5}
